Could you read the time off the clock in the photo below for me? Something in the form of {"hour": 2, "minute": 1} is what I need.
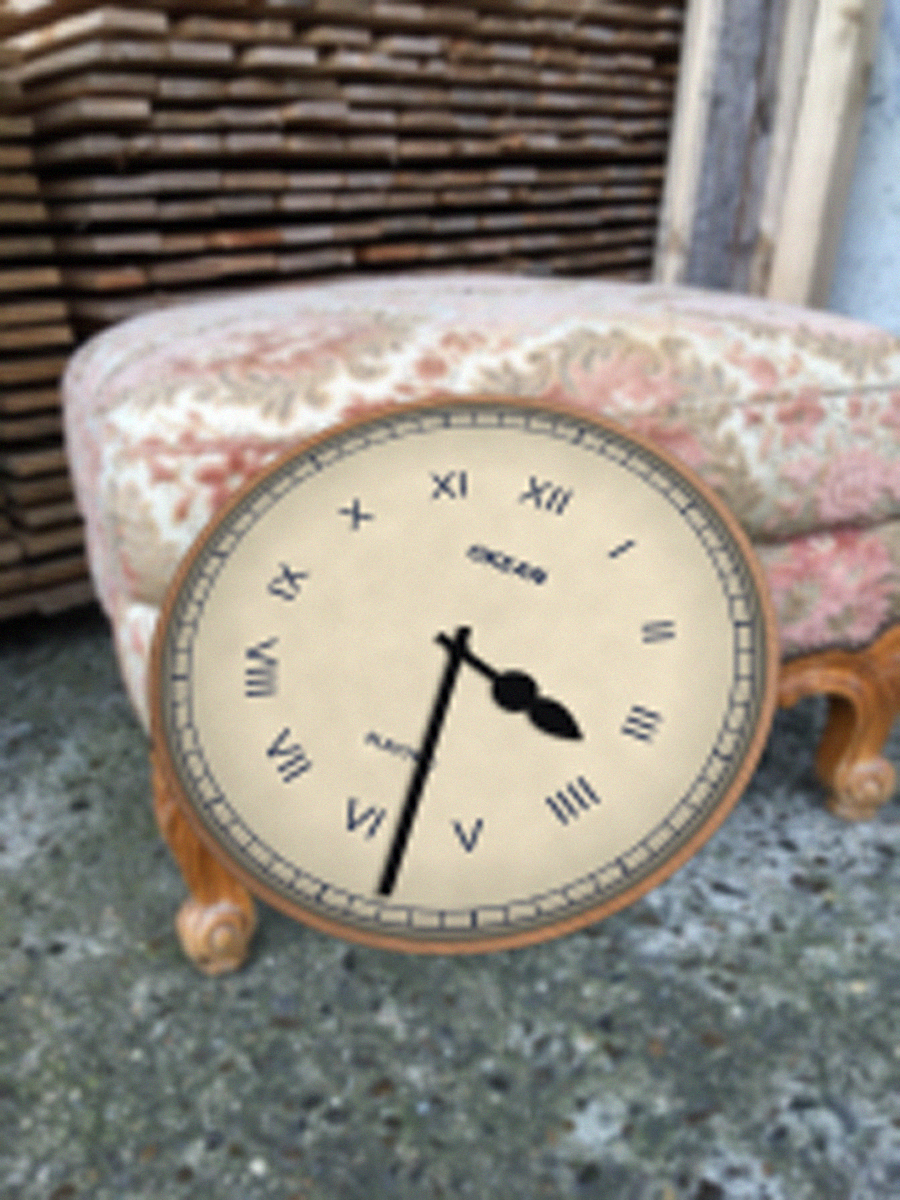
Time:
{"hour": 3, "minute": 28}
